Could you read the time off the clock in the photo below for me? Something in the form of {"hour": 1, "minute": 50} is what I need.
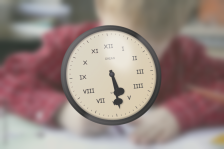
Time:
{"hour": 5, "minute": 29}
